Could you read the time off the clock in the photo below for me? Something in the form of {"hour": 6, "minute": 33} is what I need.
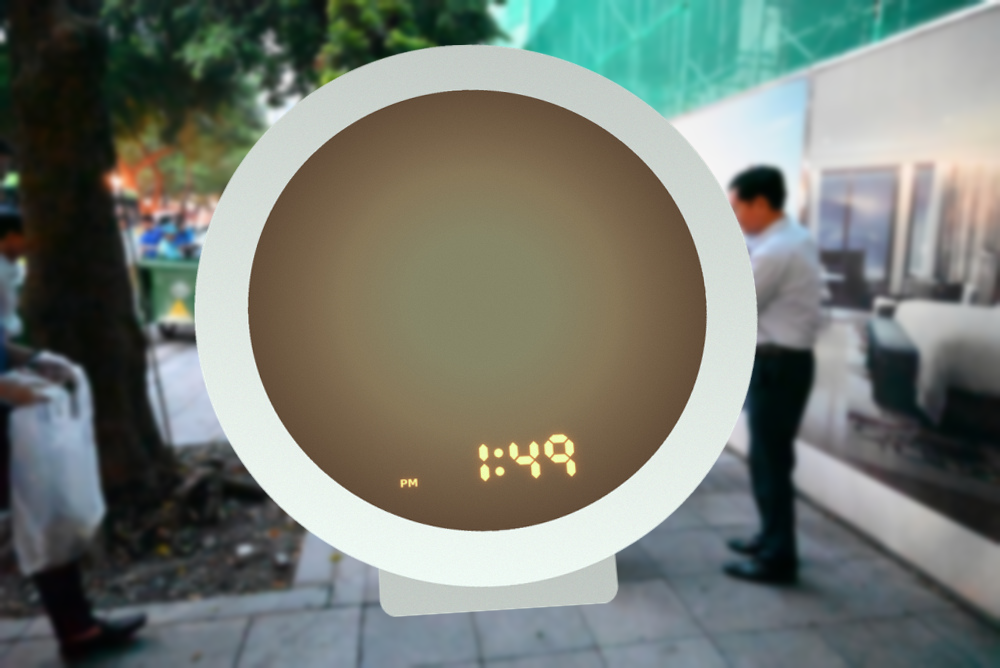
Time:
{"hour": 1, "minute": 49}
